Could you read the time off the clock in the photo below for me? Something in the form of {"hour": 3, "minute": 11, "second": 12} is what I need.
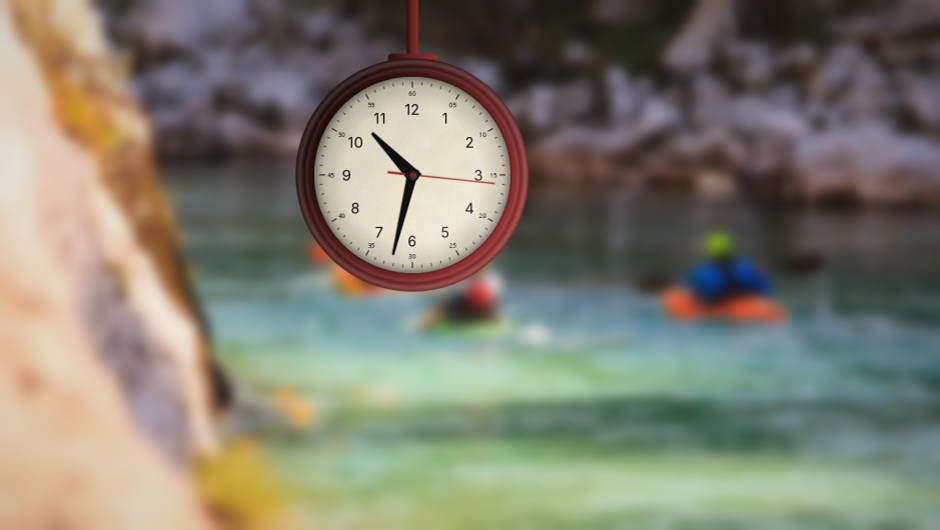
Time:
{"hour": 10, "minute": 32, "second": 16}
